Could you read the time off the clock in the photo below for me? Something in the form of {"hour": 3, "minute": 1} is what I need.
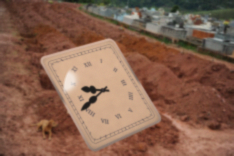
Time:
{"hour": 9, "minute": 42}
